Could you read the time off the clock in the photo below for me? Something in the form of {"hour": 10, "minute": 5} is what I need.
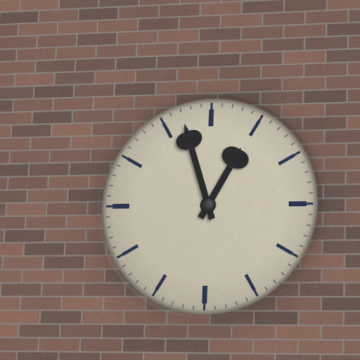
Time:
{"hour": 12, "minute": 57}
